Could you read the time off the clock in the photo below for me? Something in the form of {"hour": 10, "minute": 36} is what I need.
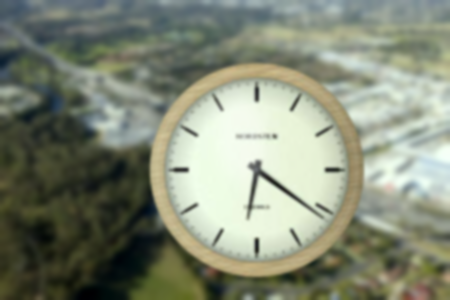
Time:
{"hour": 6, "minute": 21}
